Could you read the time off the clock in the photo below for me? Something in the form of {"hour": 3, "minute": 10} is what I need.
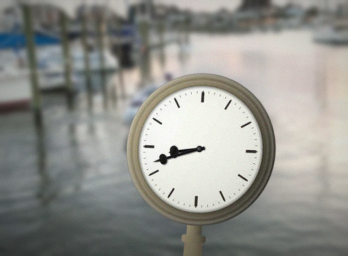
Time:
{"hour": 8, "minute": 42}
